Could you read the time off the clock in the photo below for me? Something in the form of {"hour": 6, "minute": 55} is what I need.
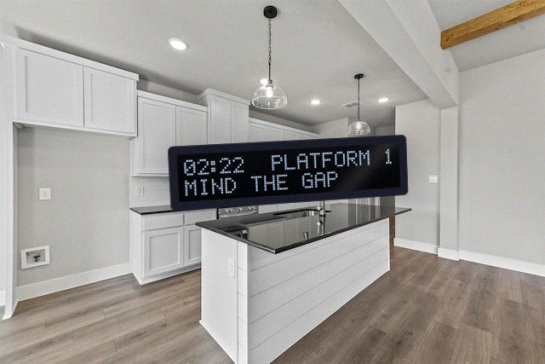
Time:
{"hour": 2, "minute": 22}
